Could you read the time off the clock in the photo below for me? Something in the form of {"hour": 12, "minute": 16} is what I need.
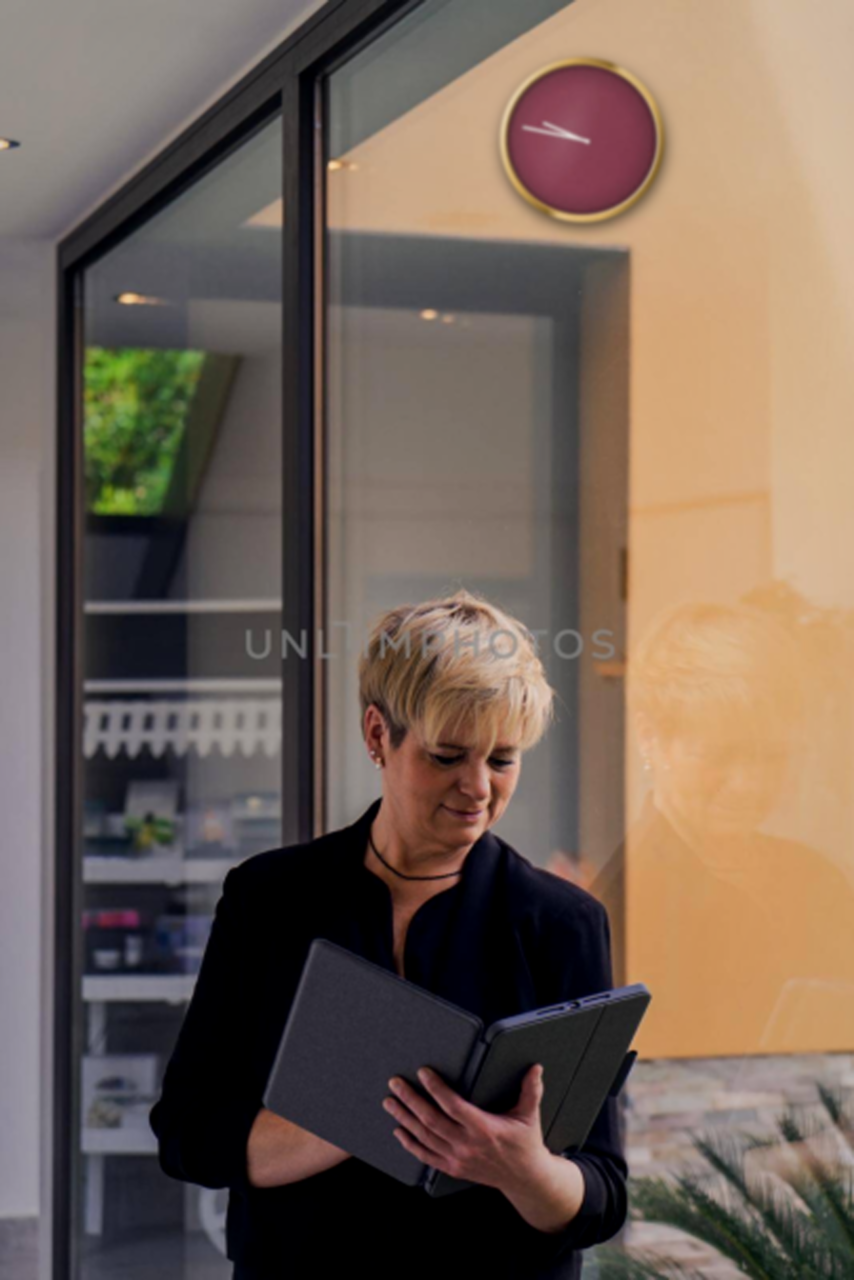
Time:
{"hour": 9, "minute": 47}
